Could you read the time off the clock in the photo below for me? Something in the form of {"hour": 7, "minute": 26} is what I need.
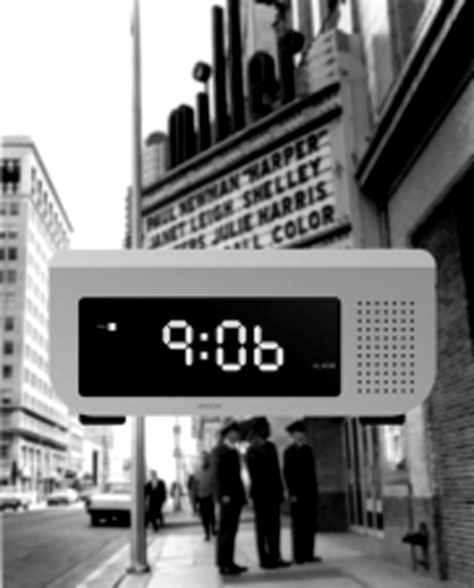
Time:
{"hour": 9, "minute": 6}
